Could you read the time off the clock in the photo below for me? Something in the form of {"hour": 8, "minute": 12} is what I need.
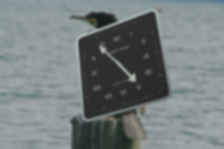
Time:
{"hour": 4, "minute": 54}
